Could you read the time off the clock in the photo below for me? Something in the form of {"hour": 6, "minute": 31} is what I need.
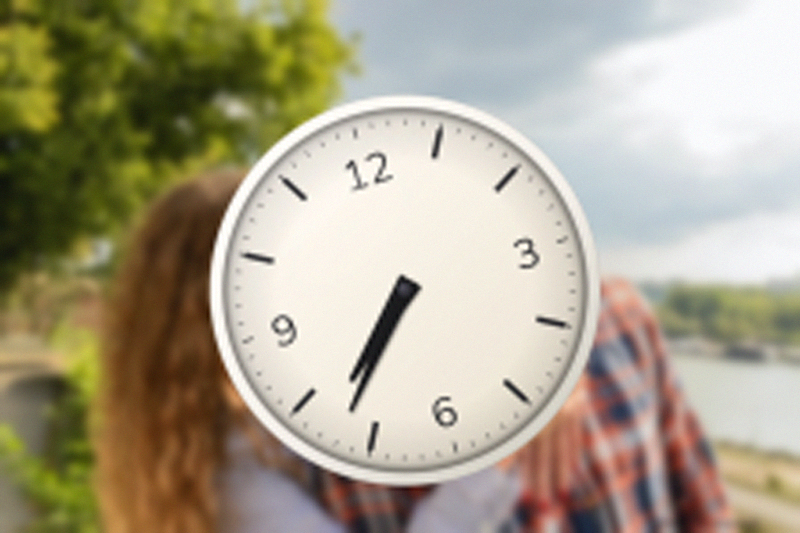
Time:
{"hour": 7, "minute": 37}
